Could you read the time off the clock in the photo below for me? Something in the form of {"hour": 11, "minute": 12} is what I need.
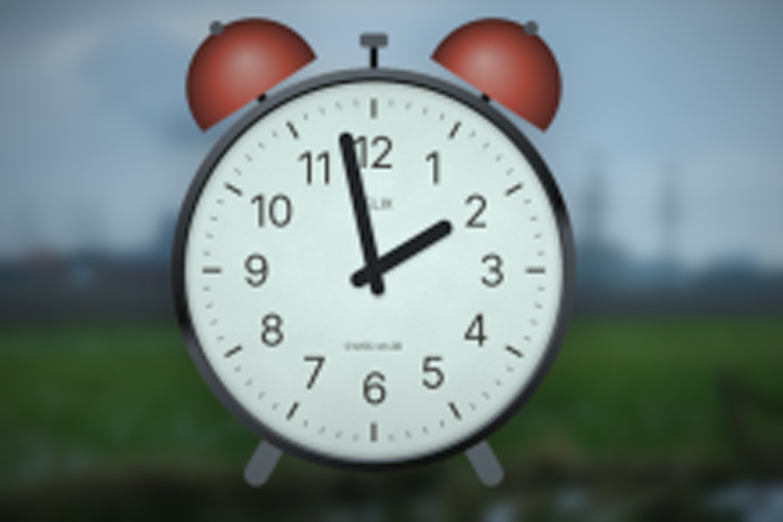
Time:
{"hour": 1, "minute": 58}
